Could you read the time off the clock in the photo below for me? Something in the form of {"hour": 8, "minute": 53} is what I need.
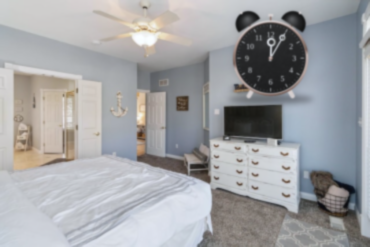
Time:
{"hour": 12, "minute": 5}
